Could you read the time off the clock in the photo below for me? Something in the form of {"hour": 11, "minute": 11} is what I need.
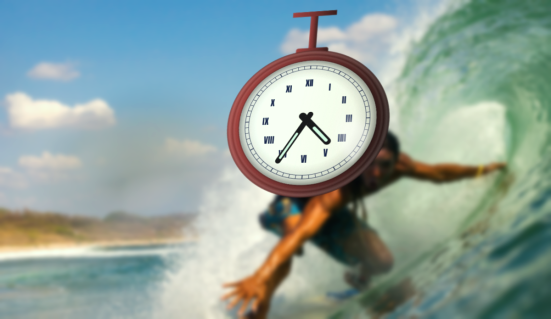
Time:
{"hour": 4, "minute": 35}
